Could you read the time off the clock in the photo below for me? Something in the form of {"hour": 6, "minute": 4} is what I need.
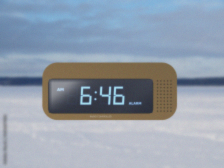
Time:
{"hour": 6, "minute": 46}
